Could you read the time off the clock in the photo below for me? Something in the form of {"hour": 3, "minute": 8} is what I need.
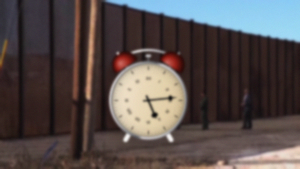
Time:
{"hour": 5, "minute": 14}
